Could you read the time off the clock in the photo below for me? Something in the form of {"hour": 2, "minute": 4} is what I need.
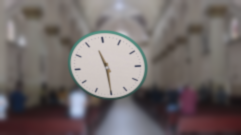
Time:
{"hour": 11, "minute": 30}
